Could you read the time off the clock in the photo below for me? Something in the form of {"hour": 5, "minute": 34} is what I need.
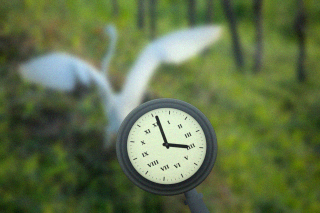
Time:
{"hour": 4, "minute": 1}
